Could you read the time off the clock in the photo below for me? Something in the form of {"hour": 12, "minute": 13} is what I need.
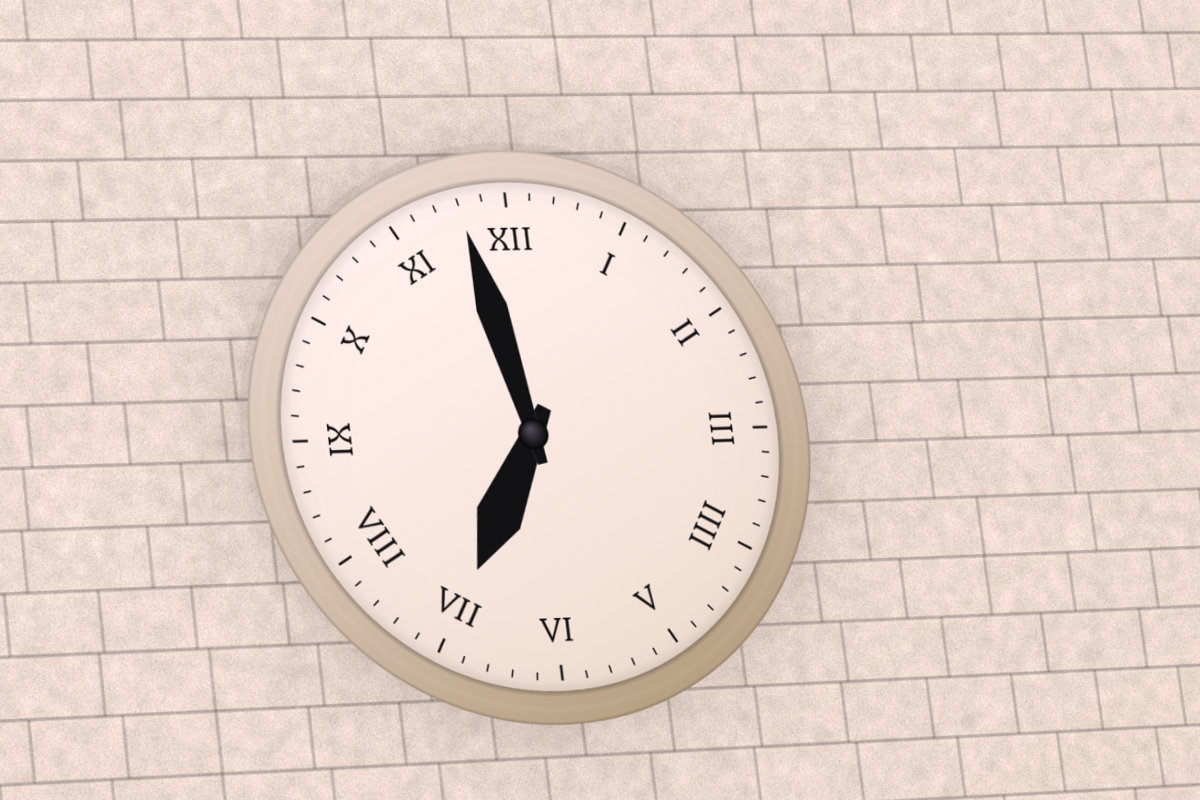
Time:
{"hour": 6, "minute": 58}
